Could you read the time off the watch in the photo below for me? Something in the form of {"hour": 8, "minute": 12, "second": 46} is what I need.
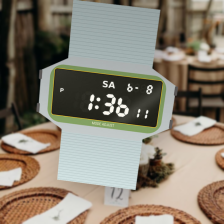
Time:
{"hour": 1, "minute": 36, "second": 11}
